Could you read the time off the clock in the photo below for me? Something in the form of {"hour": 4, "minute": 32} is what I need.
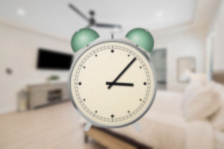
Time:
{"hour": 3, "minute": 7}
